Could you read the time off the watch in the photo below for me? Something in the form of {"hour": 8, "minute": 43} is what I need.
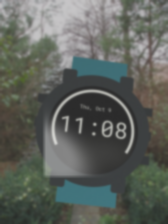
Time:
{"hour": 11, "minute": 8}
